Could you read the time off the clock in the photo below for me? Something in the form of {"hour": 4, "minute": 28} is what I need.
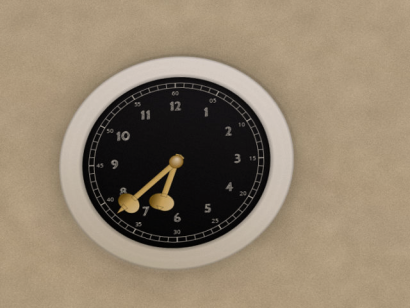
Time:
{"hour": 6, "minute": 38}
